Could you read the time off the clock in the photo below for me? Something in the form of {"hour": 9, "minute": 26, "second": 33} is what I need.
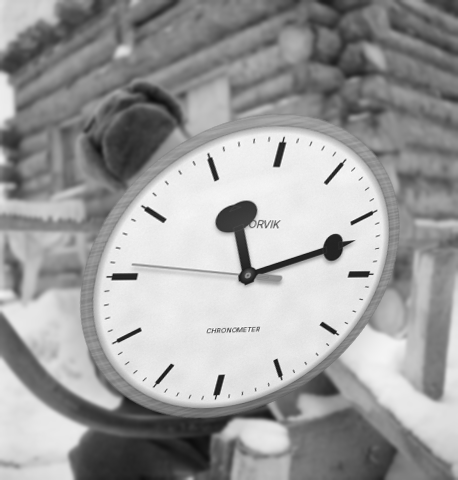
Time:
{"hour": 11, "minute": 11, "second": 46}
